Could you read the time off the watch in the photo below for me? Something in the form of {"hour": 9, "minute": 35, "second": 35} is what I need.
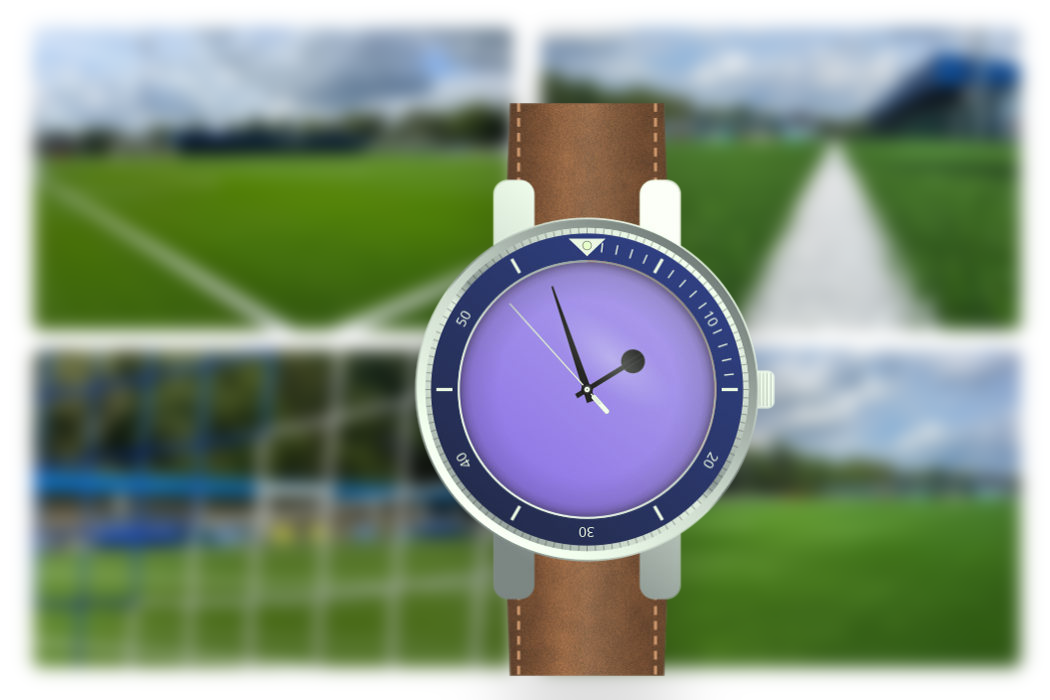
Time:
{"hour": 1, "minute": 56, "second": 53}
